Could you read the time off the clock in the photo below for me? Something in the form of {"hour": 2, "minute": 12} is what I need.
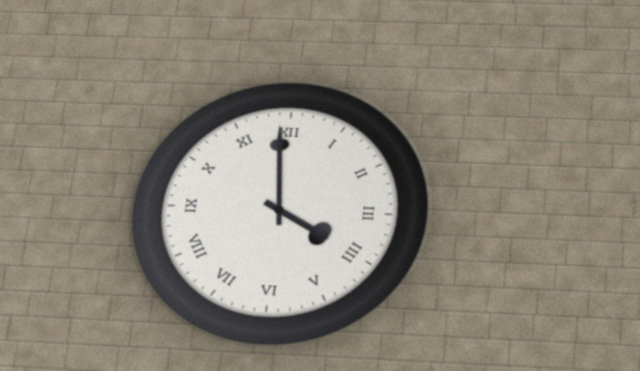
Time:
{"hour": 3, "minute": 59}
